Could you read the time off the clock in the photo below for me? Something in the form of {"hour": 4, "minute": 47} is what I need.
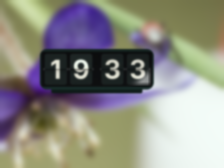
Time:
{"hour": 19, "minute": 33}
